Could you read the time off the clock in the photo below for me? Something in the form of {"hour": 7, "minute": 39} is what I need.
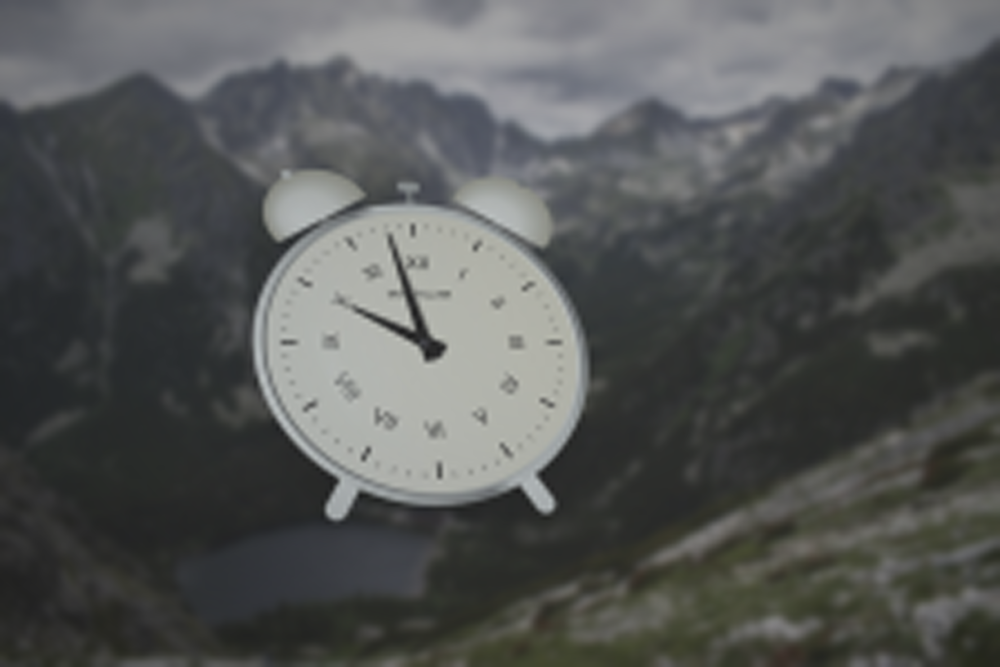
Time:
{"hour": 9, "minute": 58}
